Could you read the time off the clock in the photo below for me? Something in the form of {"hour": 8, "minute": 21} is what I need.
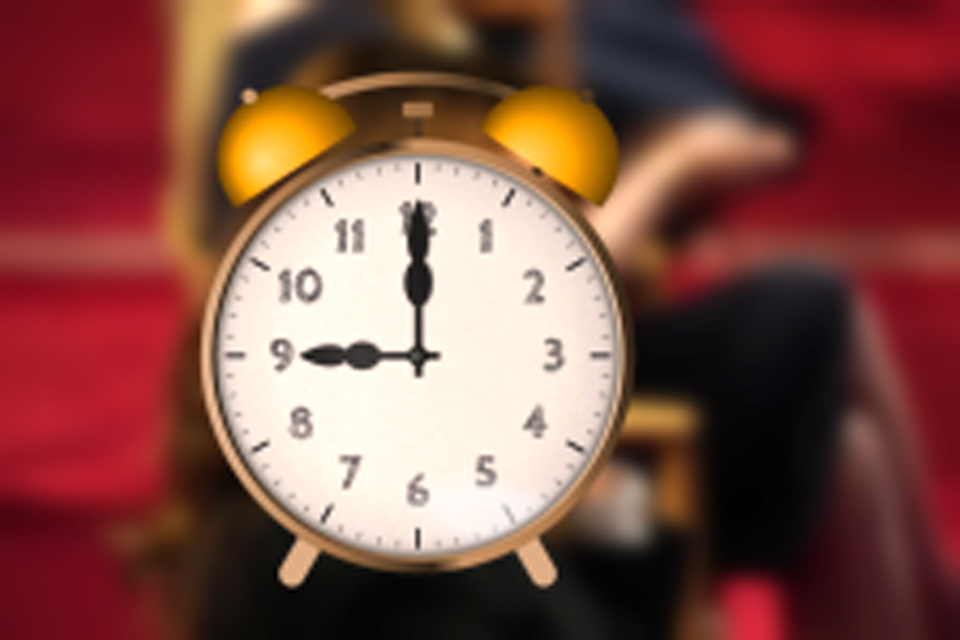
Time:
{"hour": 9, "minute": 0}
